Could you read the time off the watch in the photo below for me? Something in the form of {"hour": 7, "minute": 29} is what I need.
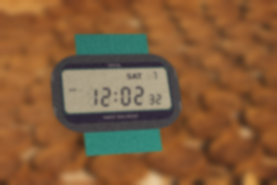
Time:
{"hour": 12, "minute": 2}
